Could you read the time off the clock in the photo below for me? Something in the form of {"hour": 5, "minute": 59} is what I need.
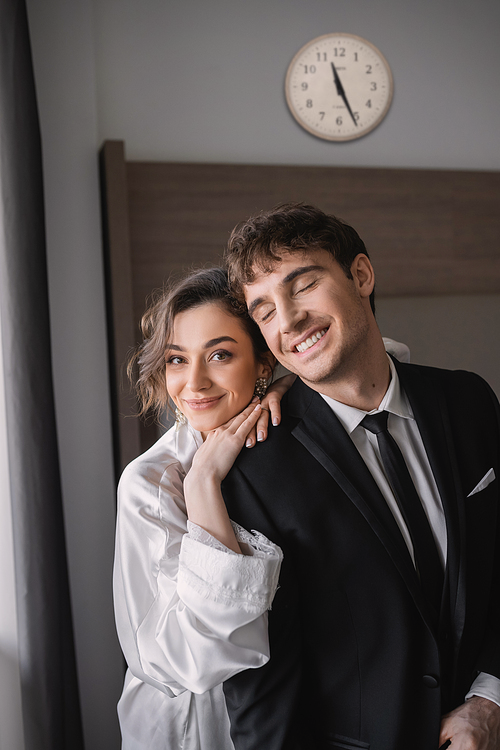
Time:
{"hour": 11, "minute": 26}
